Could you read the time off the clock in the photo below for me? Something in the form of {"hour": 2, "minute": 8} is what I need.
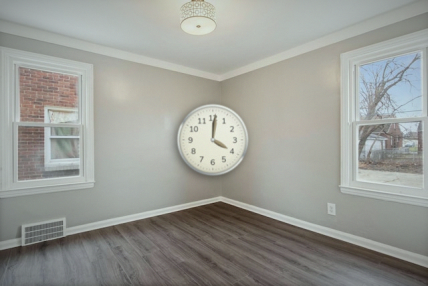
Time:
{"hour": 4, "minute": 1}
